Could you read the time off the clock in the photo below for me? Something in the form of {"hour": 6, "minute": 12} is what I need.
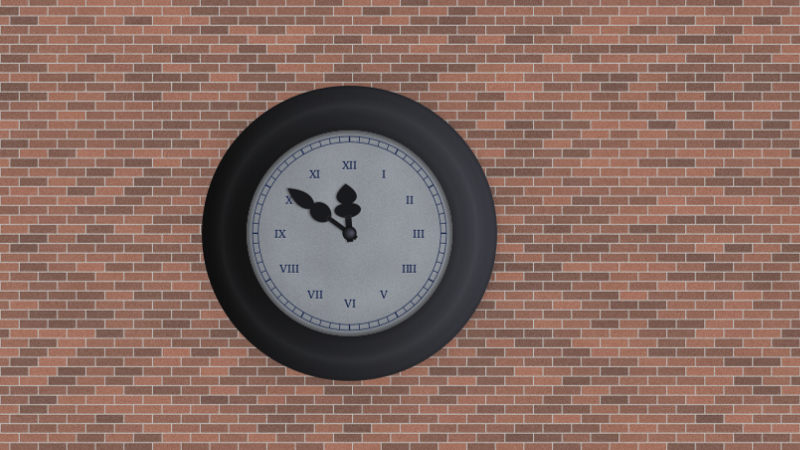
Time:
{"hour": 11, "minute": 51}
